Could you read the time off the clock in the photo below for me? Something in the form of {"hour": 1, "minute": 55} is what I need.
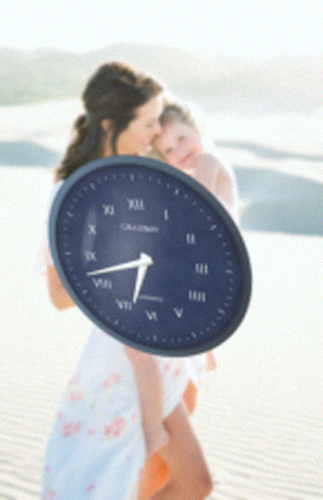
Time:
{"hour": 6, "minute": 42}
